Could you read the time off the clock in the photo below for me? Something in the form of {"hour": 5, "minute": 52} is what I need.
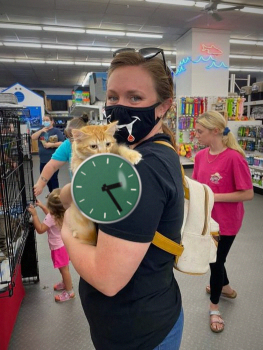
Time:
{"hour": 2, "minute": 24}
